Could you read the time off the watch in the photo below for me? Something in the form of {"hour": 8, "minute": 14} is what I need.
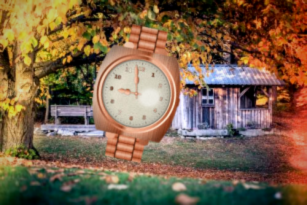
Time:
{"hour": 8, "minute": 58}
